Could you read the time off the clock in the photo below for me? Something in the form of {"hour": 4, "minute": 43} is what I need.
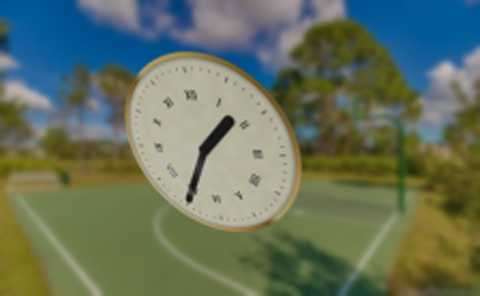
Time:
{"hour": 1, "minute": 35}
